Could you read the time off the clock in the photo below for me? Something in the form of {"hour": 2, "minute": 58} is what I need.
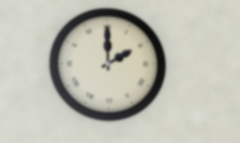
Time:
{"hour": 2, "minute": 0}
